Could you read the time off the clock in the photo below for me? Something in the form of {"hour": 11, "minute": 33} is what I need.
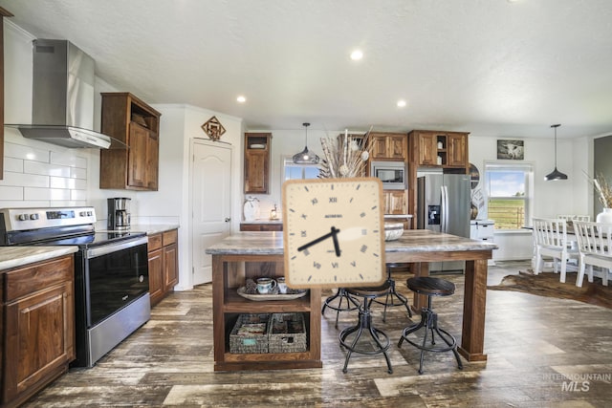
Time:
{"hour": 5, "minute": 41}
